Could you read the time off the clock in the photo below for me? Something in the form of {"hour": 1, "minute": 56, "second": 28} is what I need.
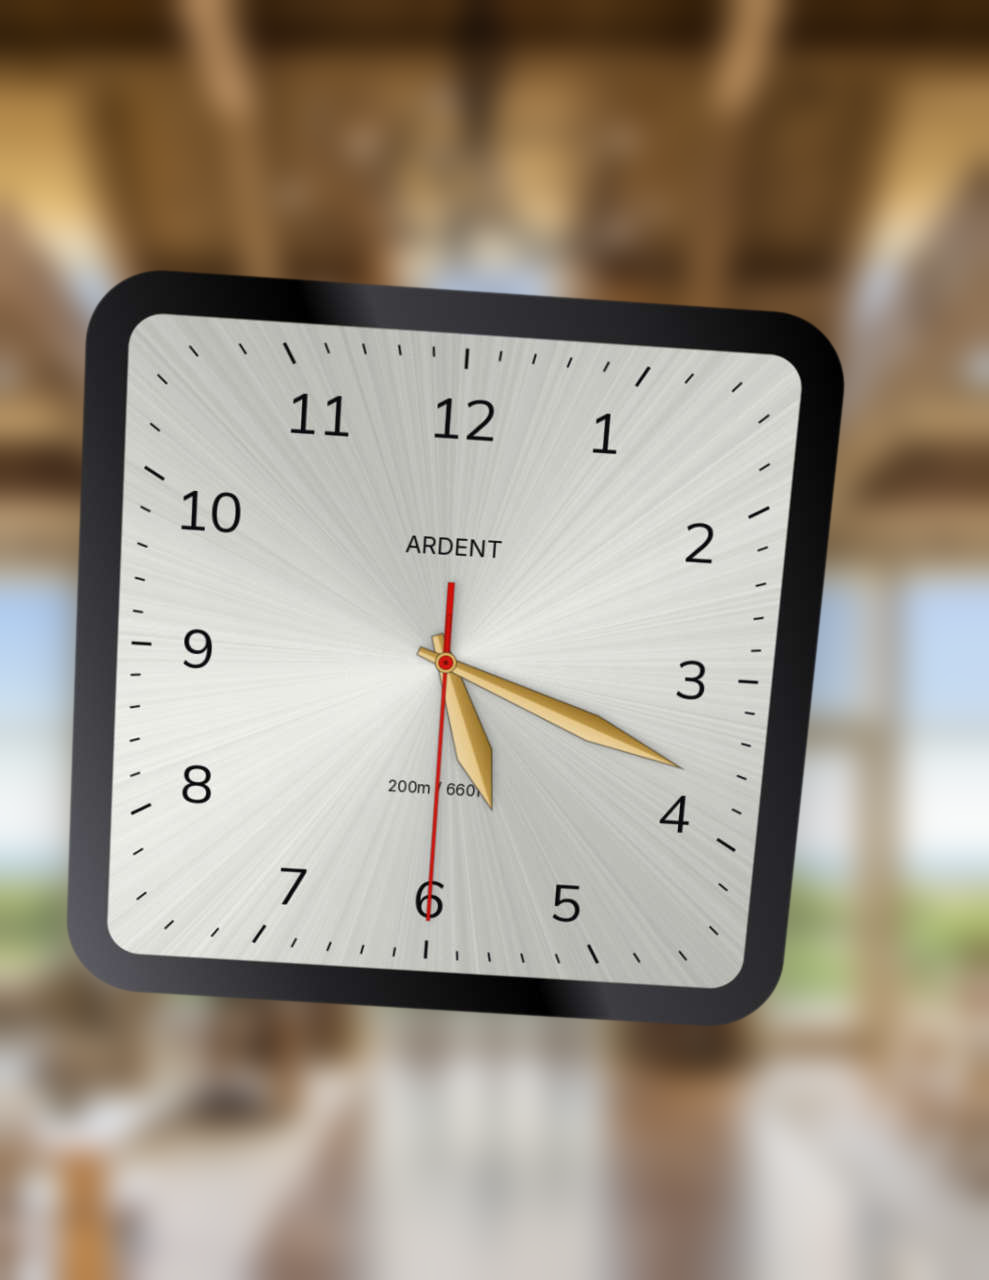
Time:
{"hour": 5, "minute": 18, "second": 30}
